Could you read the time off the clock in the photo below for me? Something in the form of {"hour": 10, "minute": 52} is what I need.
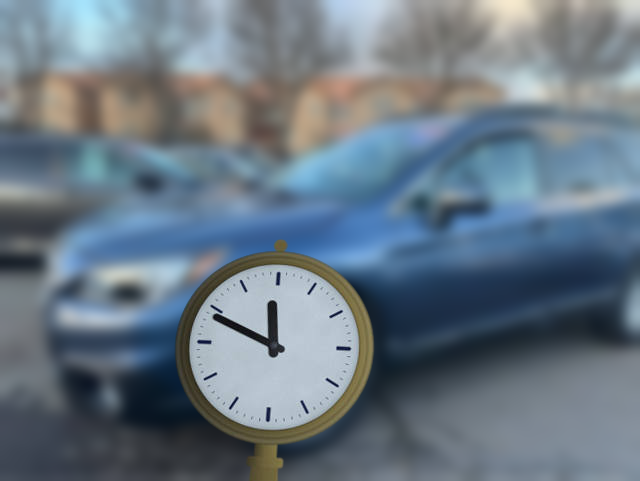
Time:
{"hour": 11, "minute": 49}
